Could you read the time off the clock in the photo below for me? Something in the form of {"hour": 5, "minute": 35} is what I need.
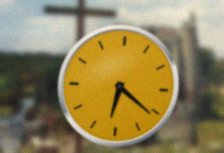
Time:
{"hour": 6, "minute": 21}
